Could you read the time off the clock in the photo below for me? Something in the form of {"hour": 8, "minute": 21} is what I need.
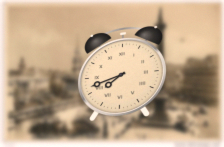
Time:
{"hour": 7, "minute": 42}
